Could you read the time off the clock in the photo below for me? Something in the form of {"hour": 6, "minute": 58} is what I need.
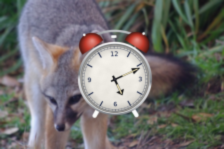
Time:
{"hour": 5, "minute": 11}
